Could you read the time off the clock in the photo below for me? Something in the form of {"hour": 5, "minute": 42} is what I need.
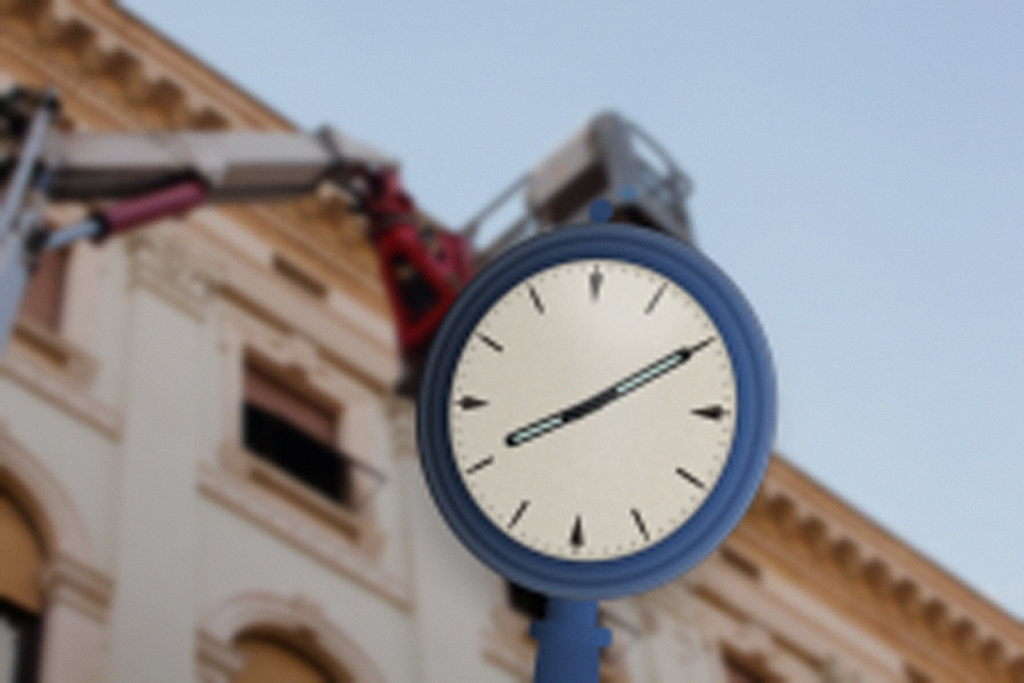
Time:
{"hour": 8, "minute": 10}
